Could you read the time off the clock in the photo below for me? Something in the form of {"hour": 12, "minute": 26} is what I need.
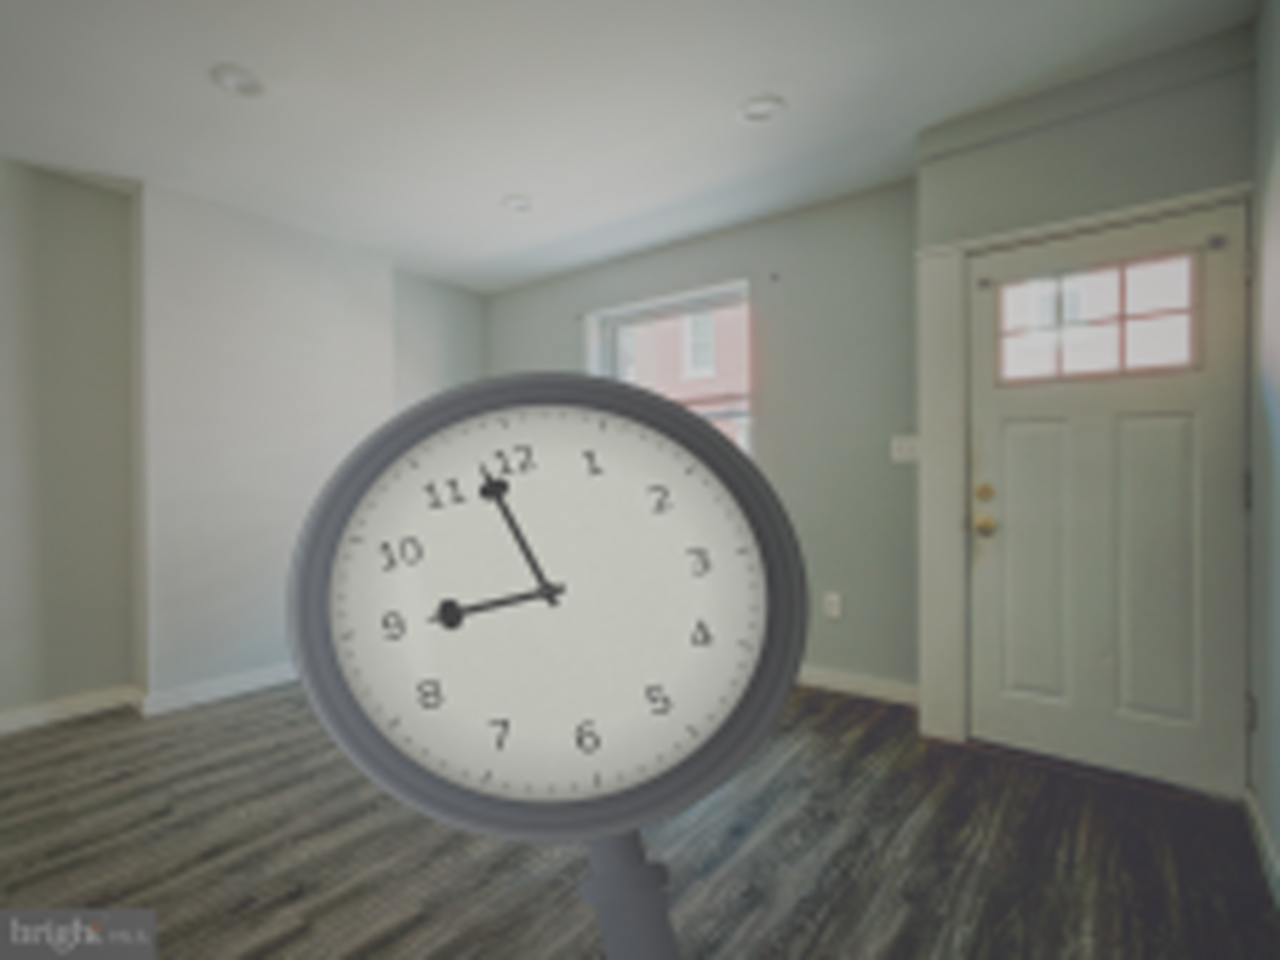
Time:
{"hour": 8, "minute": 58}
